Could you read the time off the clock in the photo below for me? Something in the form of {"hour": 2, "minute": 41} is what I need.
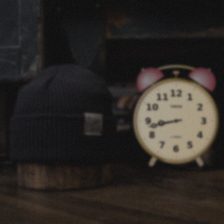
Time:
{"hour": 8, "minute": 43}
